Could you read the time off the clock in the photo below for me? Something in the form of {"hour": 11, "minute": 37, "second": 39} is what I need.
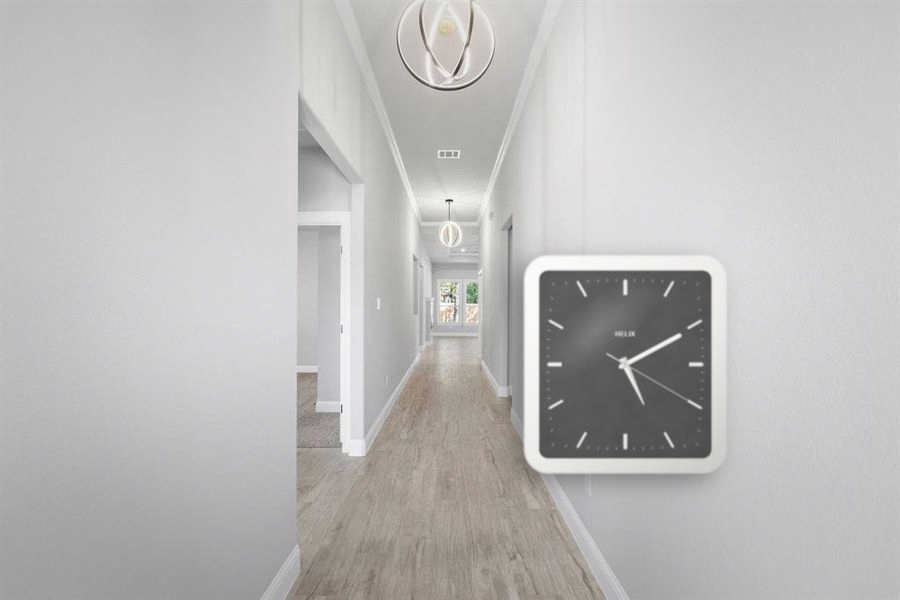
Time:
{"hour": 5, "minute": 10, "second": 20}
